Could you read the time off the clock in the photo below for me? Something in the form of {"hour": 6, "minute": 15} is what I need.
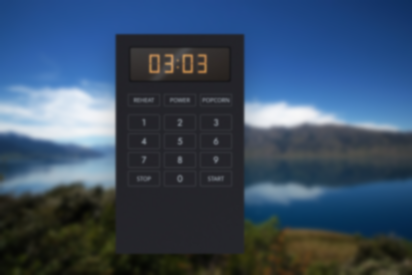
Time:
{"hour": 3, "minute": 3}
